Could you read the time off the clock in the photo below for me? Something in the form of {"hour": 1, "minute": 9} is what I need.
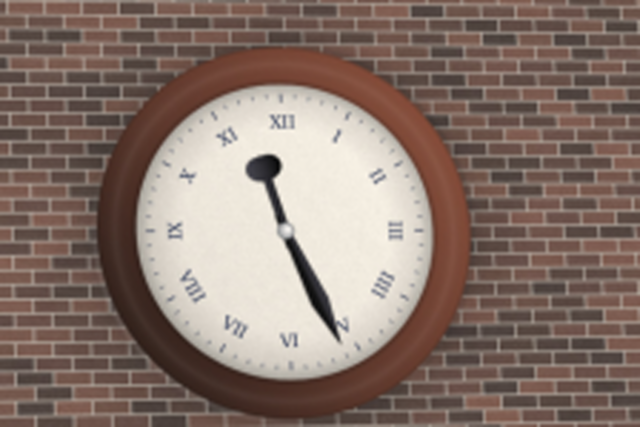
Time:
{"hour": 11, "minute": 26}
